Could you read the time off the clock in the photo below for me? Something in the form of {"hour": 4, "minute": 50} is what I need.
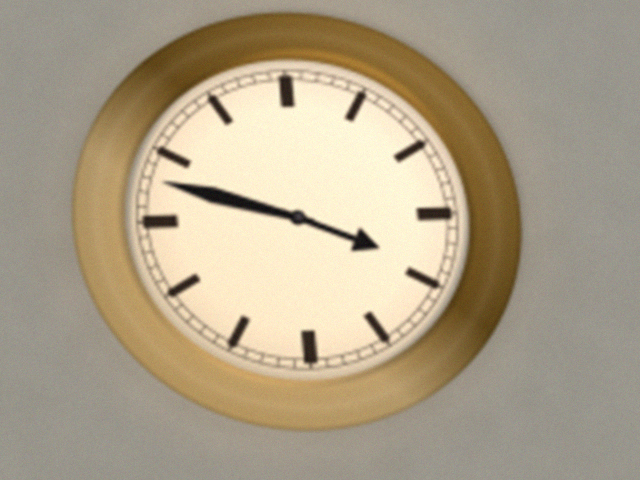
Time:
{"hour": 3, "minute": 48}
